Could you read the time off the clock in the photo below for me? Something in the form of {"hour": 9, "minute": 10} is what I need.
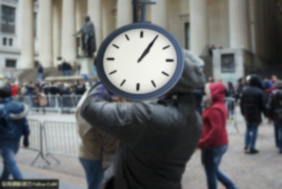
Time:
{"hour": 1, "minute": 5}
